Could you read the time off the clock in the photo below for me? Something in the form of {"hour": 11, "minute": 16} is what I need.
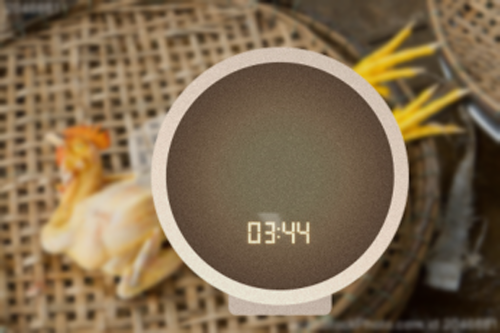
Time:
{"hour": 3, "minute": 44}
